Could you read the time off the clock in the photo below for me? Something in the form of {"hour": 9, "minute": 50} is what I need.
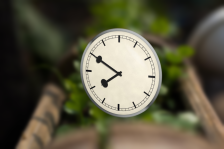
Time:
{"hour": 7, "minute": 50}
